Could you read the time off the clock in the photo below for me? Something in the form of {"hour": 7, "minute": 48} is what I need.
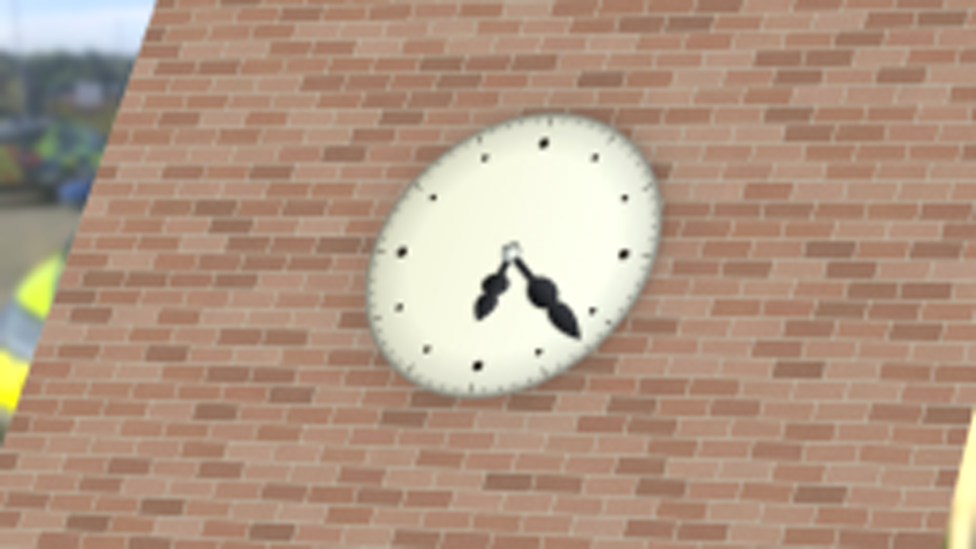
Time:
{"hour": 6, "minute": 22}
